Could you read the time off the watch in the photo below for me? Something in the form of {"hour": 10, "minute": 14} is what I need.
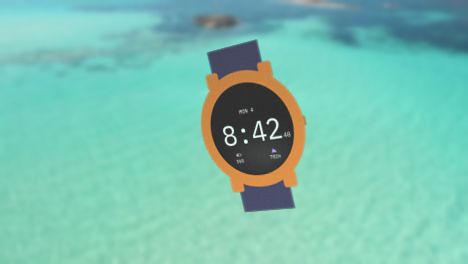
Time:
{"hour": 8, "minute": 42}
